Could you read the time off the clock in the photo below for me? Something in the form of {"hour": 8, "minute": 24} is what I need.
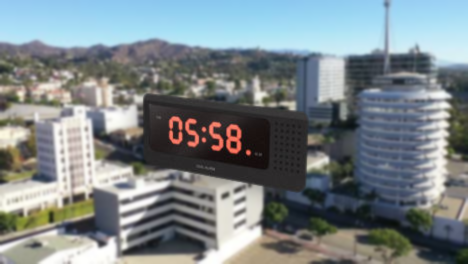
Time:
{"hour": 5, "minute": 58}
